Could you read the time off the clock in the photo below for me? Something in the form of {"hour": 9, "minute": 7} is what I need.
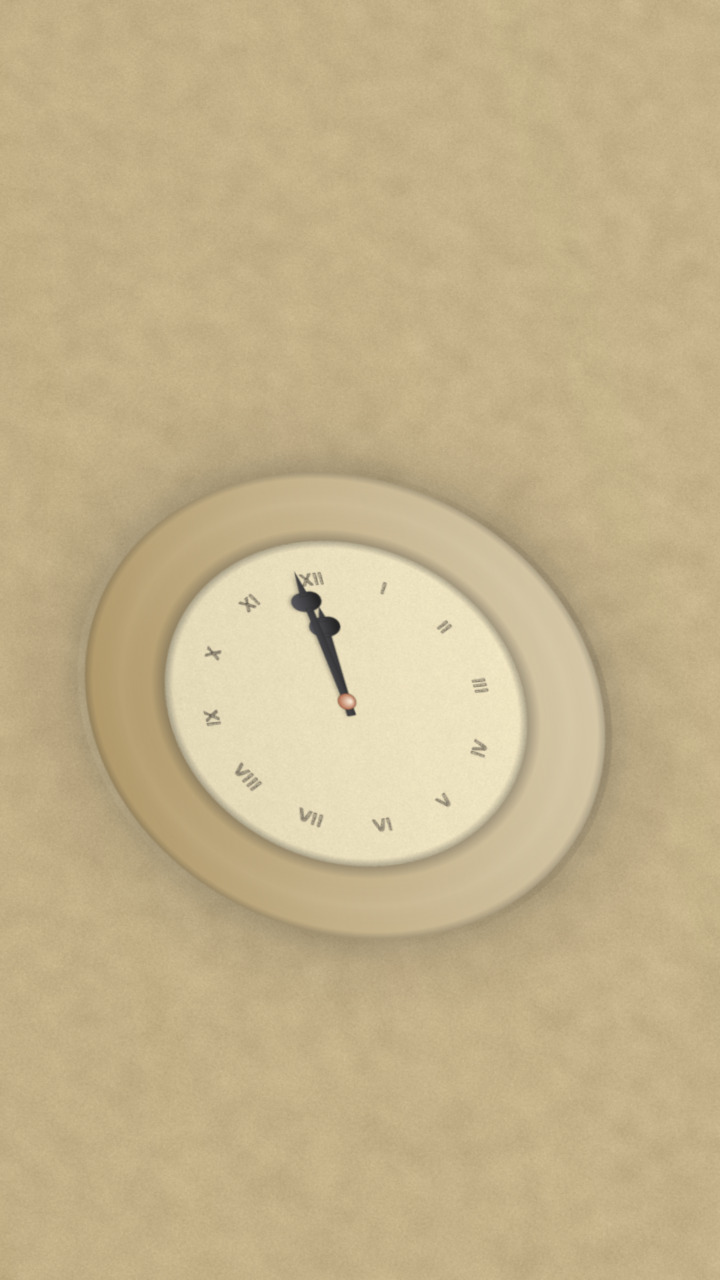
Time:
{"hour": 11, "minute": 59}
